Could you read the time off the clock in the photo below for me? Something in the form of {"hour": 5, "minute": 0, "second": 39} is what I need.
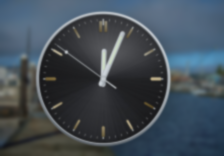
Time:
{"hour": 12, "minute": 3, "second": 51}
